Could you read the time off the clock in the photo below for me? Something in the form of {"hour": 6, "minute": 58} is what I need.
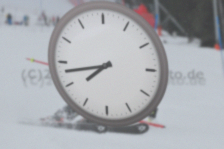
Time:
{"hour": 7, "minute": 43}
